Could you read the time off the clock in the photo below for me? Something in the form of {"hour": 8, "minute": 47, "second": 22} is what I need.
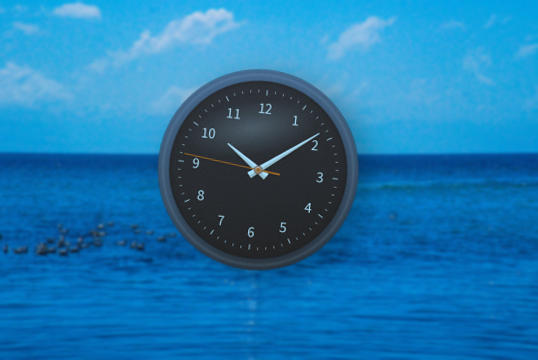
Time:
{"hour": 10, "minute": 8, "second": 46}
